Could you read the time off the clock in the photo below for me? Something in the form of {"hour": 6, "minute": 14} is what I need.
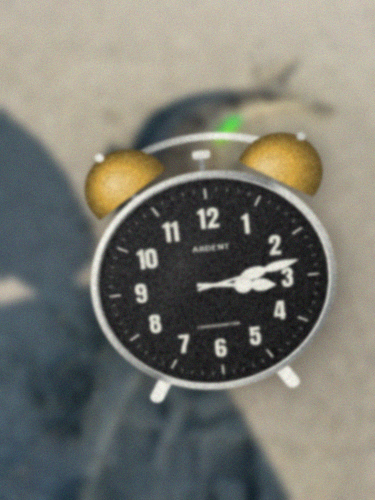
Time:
{"hour": 3, "minute": 13}
